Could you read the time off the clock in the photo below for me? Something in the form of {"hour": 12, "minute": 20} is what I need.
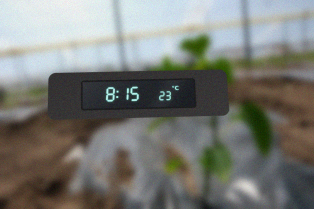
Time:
{"hour": 8, "minute": 15}
